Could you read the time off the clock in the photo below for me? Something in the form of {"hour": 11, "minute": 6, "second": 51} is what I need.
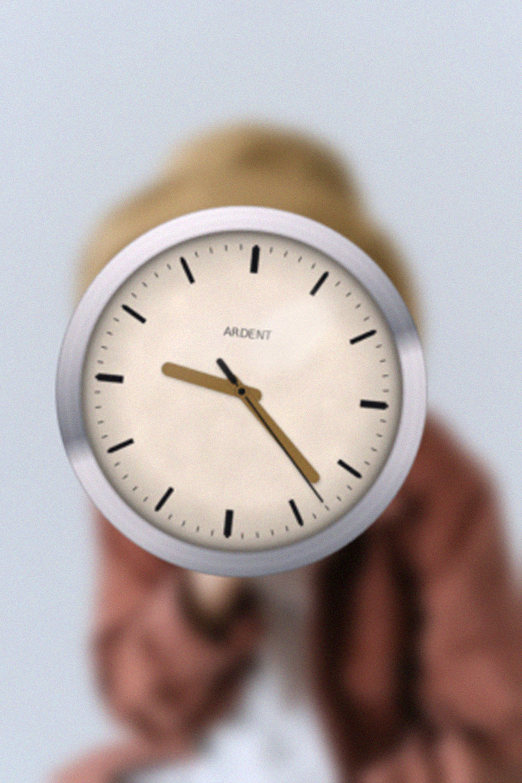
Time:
{"hour": 9, "minute": 22, "second": 23}
